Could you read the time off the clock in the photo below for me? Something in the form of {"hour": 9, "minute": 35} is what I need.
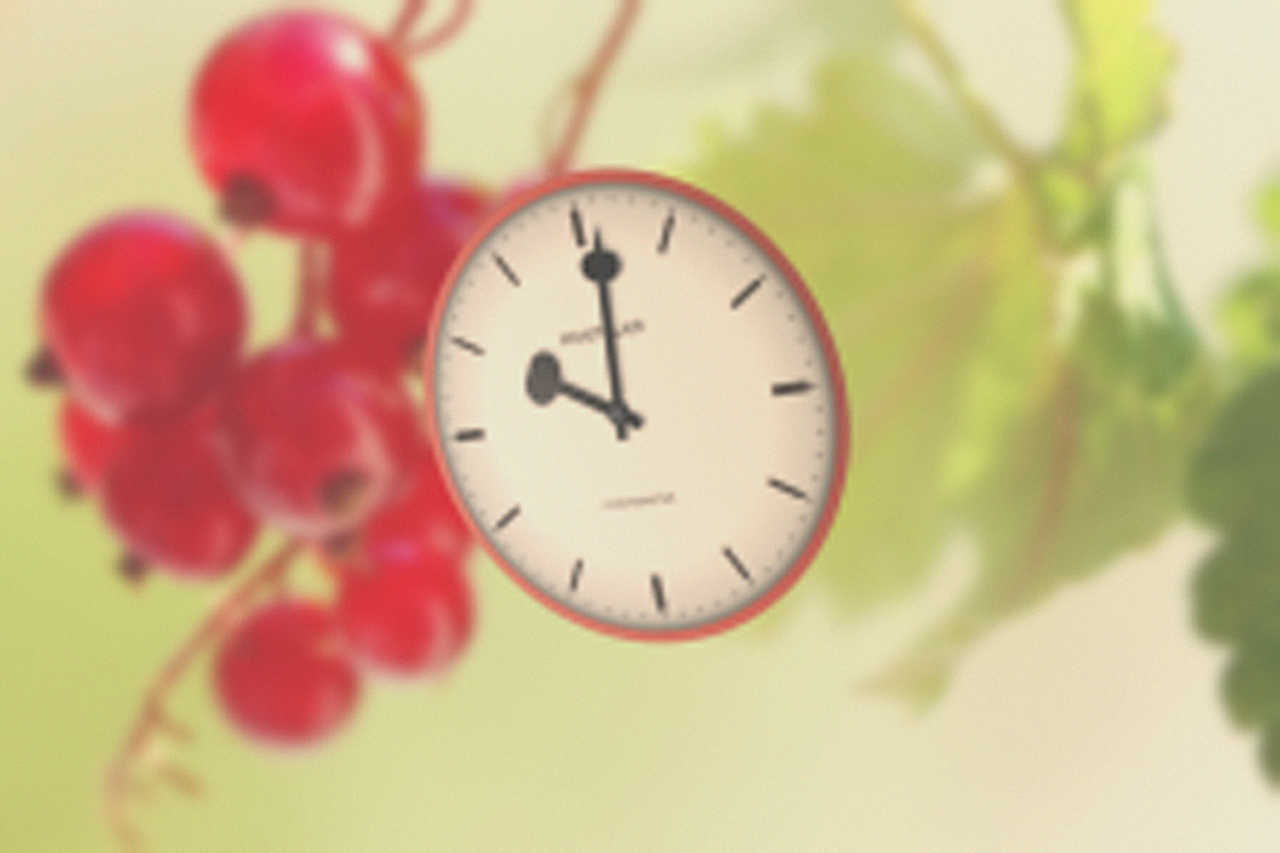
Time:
{"hour": 10, "minute": 1}
